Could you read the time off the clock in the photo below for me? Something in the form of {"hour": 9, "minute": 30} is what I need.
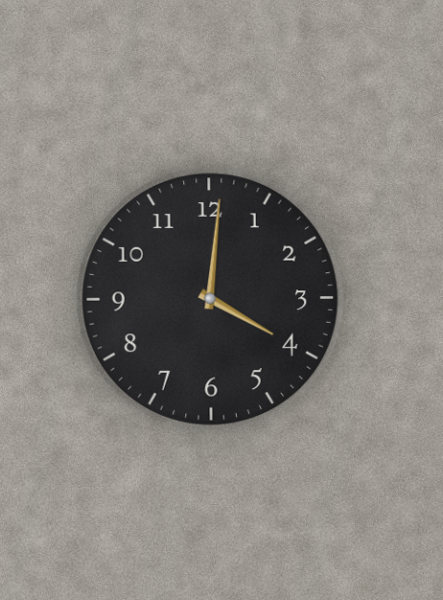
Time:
{"hour": 4, "minute": 1}
